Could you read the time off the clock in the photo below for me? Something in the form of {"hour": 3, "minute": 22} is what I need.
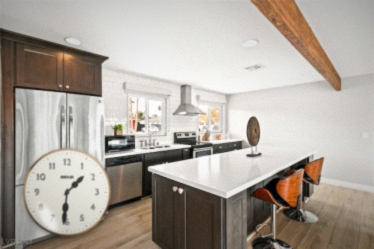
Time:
{"hour": 1, "minute": 31}
